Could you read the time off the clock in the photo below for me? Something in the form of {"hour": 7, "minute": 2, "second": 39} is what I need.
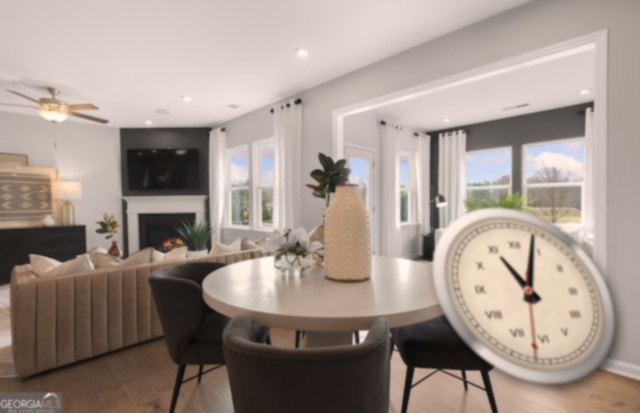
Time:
{"hour": 11, "minute": 3, "second": 32}
